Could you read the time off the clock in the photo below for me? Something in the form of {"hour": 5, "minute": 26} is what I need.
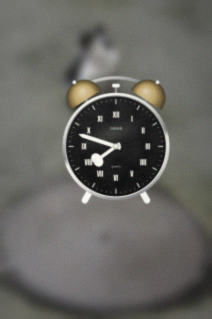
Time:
{"hour": 7, "minute": 48}
